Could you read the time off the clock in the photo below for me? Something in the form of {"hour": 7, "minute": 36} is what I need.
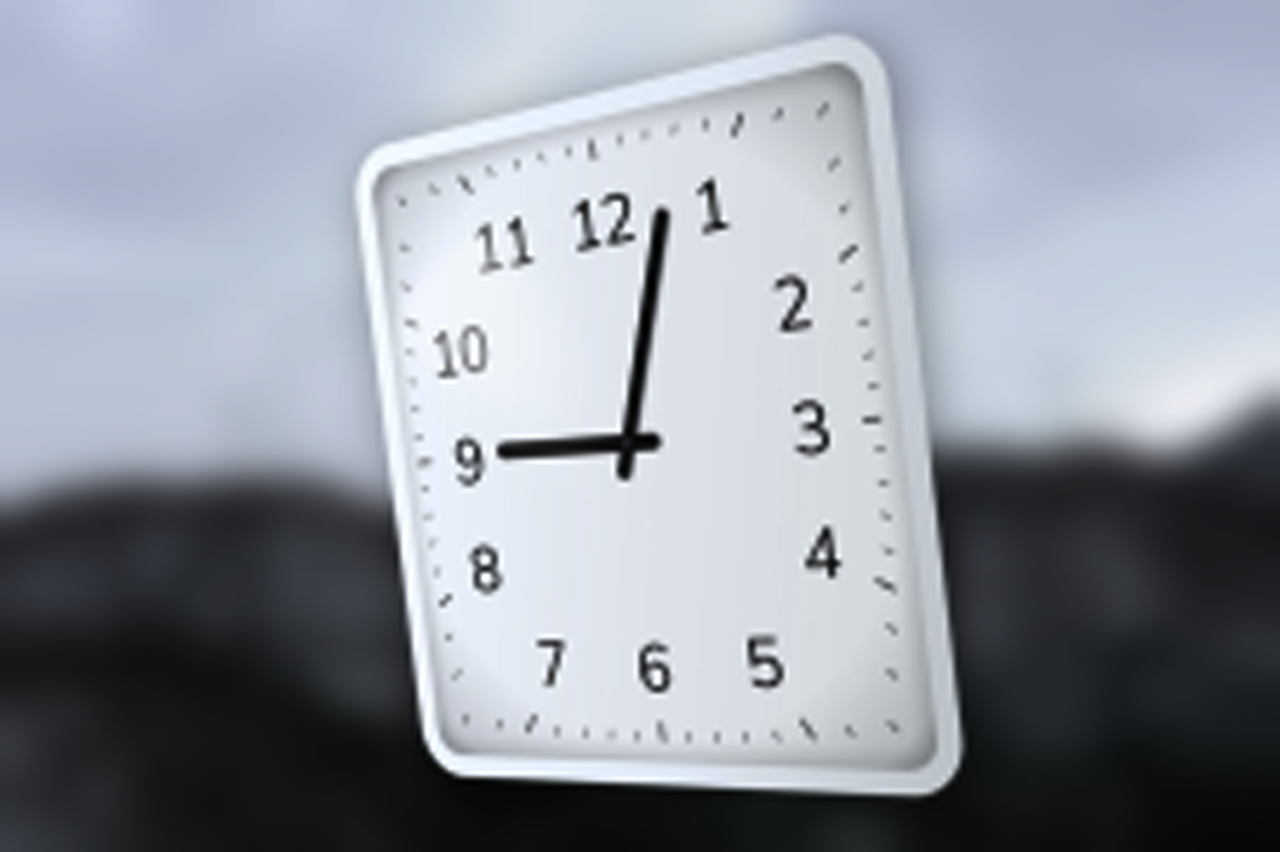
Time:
{"hour": 9, "minute": 3}
